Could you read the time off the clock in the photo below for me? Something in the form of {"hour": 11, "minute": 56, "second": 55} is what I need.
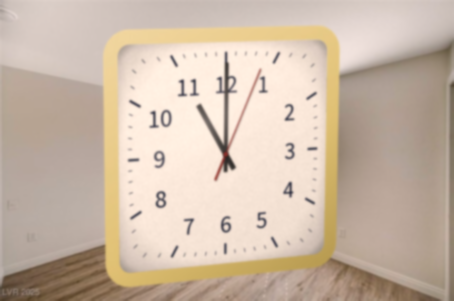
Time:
{"hour": 11, "minute": 0, "second": 4}
